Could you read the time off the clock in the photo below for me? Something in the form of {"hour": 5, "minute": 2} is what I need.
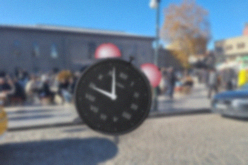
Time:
{"hour": 8, "minute": 56}
